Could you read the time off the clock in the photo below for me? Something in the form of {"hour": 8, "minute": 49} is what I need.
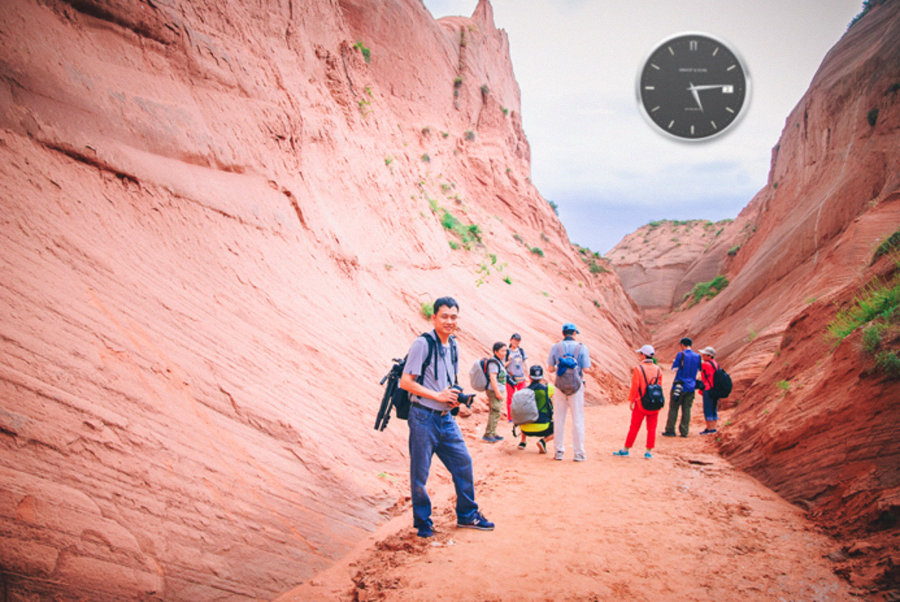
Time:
{"hour": 5, "minute": 14}
